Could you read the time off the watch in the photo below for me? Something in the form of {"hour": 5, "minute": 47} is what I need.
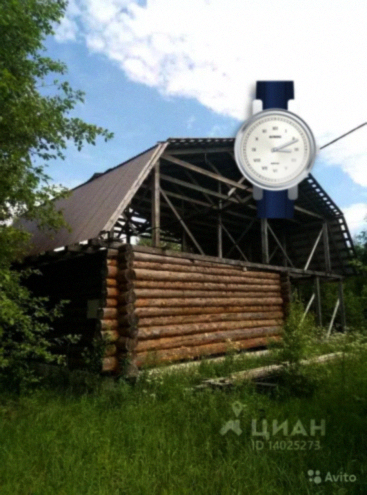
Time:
{"hour": 3, "minute": 11}
